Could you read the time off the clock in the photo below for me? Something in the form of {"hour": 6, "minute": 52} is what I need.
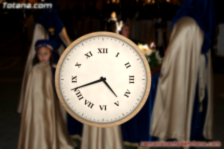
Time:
{"hour": 4, "minute": 42}
